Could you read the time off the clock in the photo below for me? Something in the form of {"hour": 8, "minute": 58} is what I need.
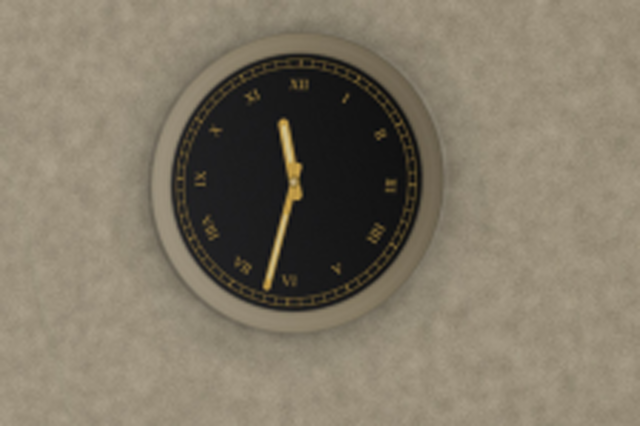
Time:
{"hour": 11, "minute": 32}
